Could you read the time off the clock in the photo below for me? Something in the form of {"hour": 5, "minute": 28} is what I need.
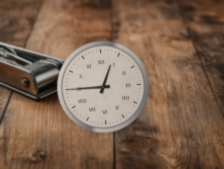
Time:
{"hour": 12, "minute": 45}
